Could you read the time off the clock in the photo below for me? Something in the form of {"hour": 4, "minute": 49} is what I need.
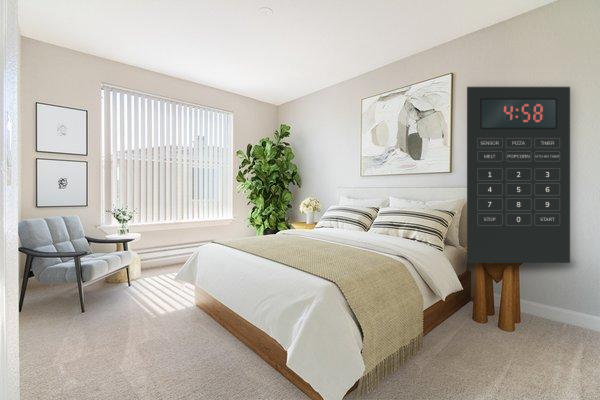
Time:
{"hour": 4, "minute": 58}
